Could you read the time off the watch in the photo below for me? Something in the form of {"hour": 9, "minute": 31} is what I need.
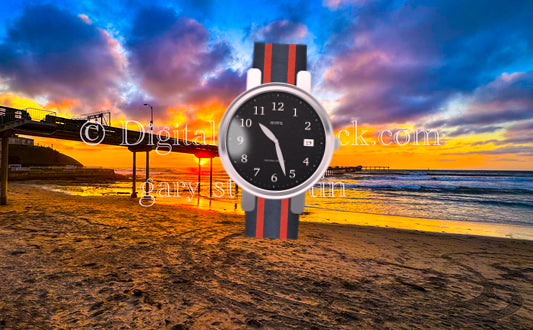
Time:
{"hour": 10, "minute": 27}
